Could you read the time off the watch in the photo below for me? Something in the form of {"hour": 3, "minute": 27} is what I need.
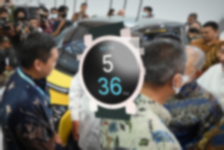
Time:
{"hour": 5, "minute": 36}
